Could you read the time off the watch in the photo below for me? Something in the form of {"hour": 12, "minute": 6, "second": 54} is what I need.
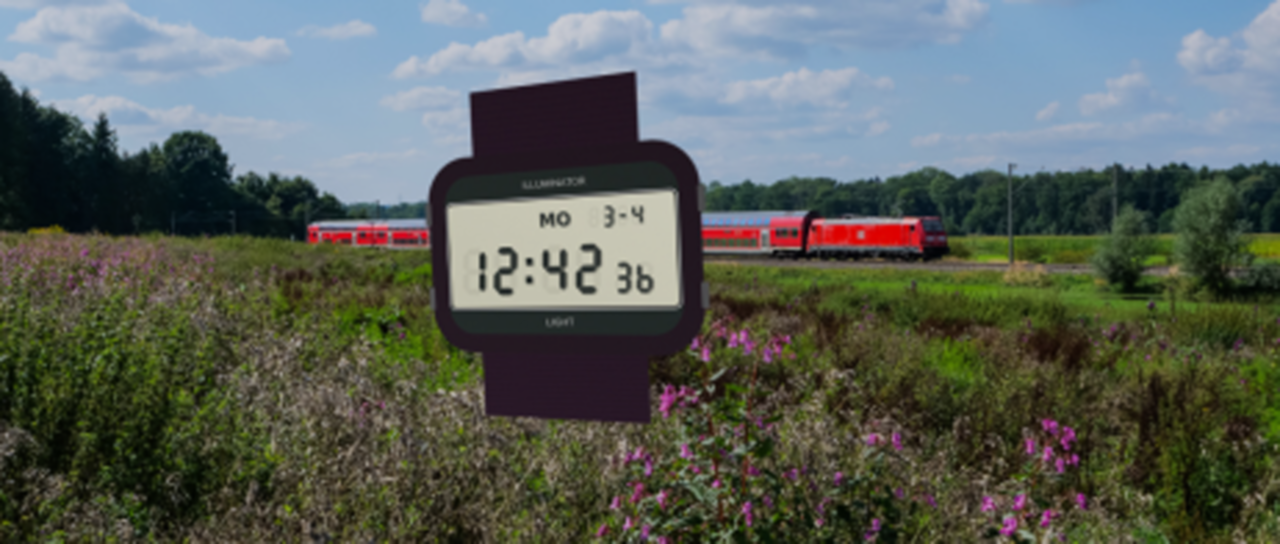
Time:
{"hour": 12, "minute": 42, "second": 36}
